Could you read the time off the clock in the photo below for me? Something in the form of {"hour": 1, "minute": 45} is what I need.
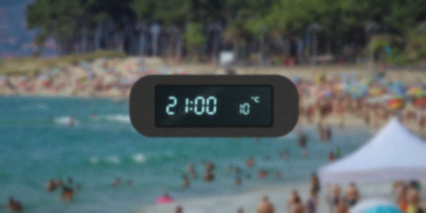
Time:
{"hour": 21, "minute": 0}
